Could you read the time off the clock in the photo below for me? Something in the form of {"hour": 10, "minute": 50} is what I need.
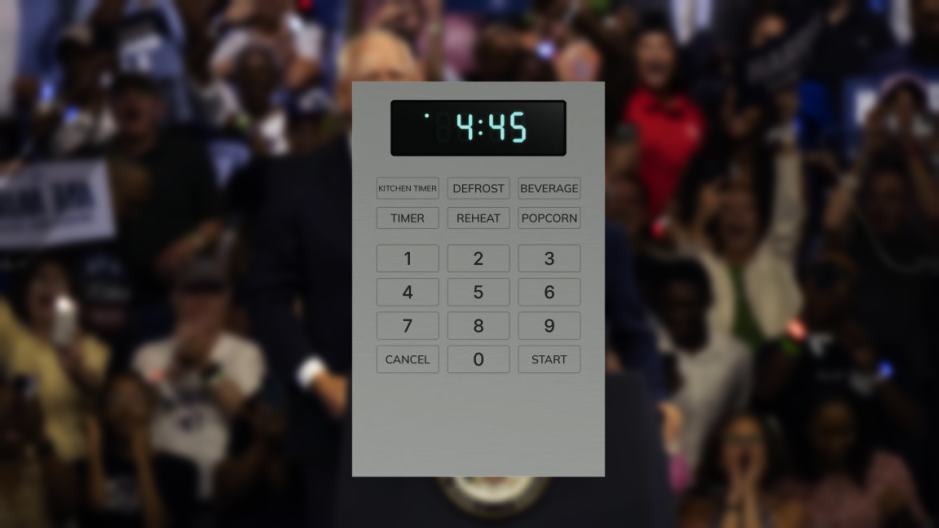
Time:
{"hour": 4, "minute": 45}
